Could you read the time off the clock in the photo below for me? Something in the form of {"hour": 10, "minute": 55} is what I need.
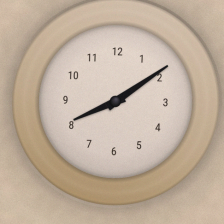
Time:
{"hour": 8, "minute": 9}
